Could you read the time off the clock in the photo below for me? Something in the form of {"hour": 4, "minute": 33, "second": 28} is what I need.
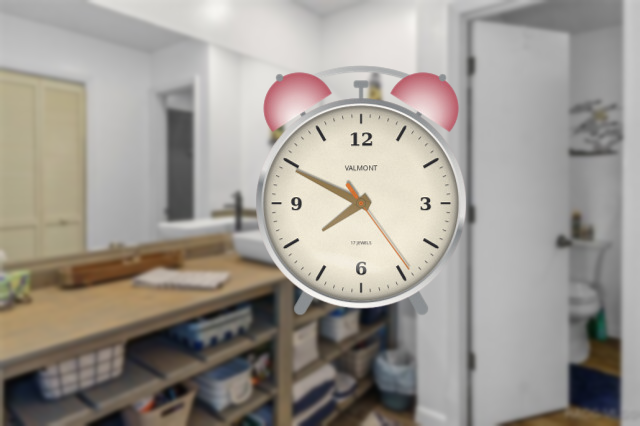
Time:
{"hour": 7, "minute": 49, "second": 24}
